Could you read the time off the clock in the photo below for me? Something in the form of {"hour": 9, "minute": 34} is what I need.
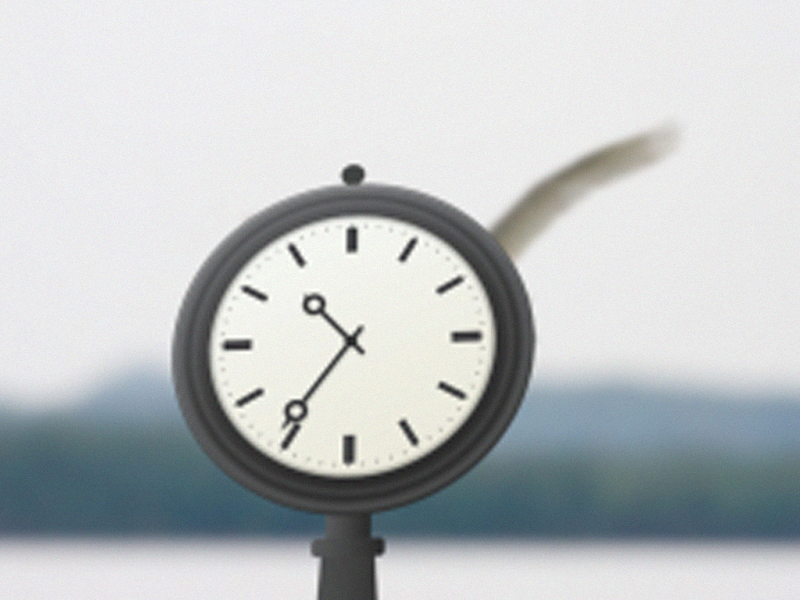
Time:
{"hour": 10, "minute": 36}
